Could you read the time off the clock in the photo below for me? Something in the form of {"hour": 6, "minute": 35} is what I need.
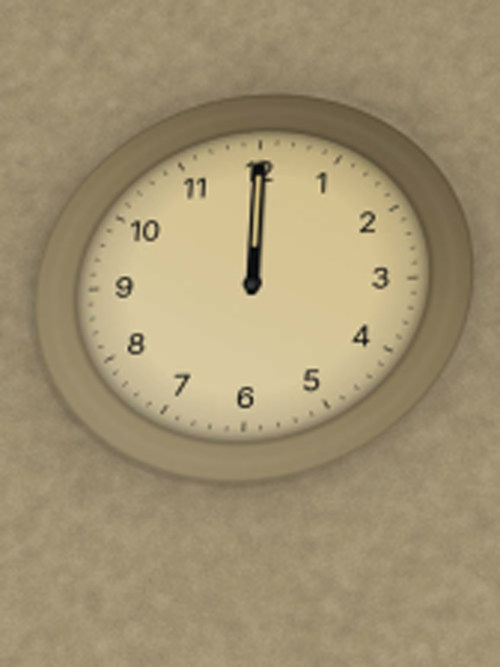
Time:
{"hour": 12, "minute": 0}
